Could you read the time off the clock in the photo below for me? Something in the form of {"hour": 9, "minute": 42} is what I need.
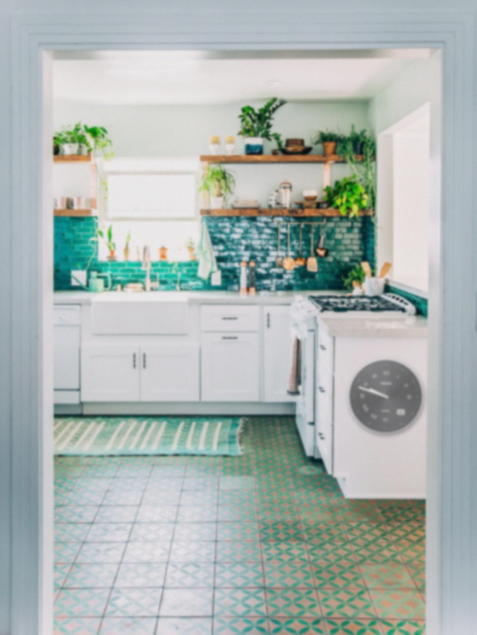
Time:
{"hour": 9, "minute": 48}
